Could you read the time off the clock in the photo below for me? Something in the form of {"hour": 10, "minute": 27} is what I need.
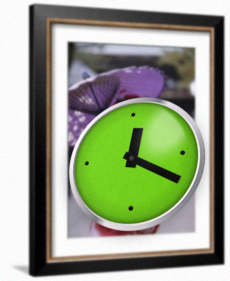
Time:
{"hour": 12, "minute": 20}
